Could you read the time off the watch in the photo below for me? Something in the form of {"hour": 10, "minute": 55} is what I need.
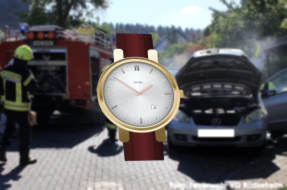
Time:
{"hour": 1, "minute": 51}
